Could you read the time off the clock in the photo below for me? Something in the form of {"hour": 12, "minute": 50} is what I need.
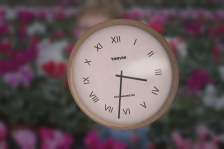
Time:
{"hour": 3, "minute": 32}
